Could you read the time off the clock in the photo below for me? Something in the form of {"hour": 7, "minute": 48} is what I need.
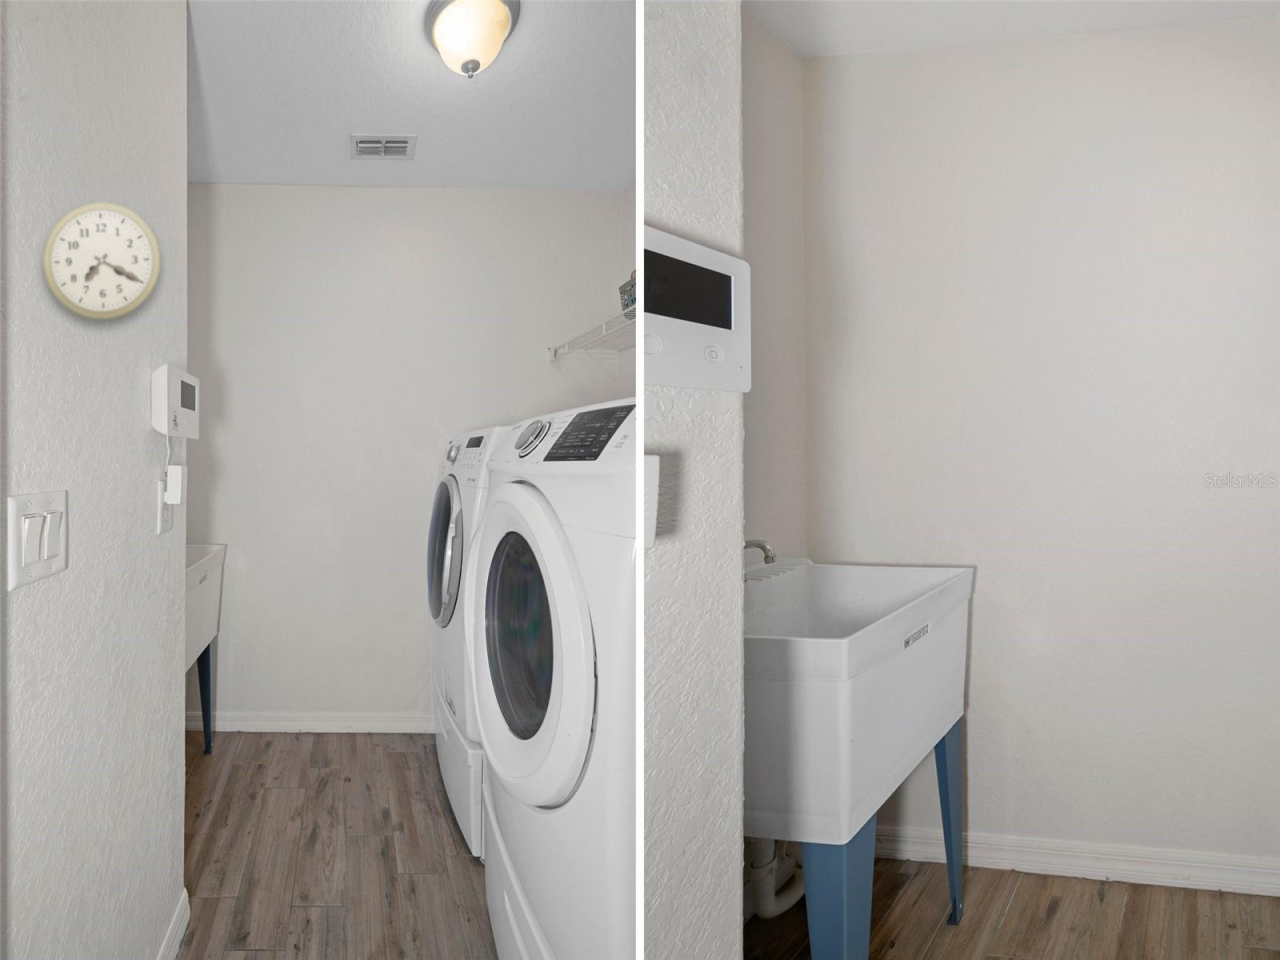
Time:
{"hour": 7, "minute": 20}
